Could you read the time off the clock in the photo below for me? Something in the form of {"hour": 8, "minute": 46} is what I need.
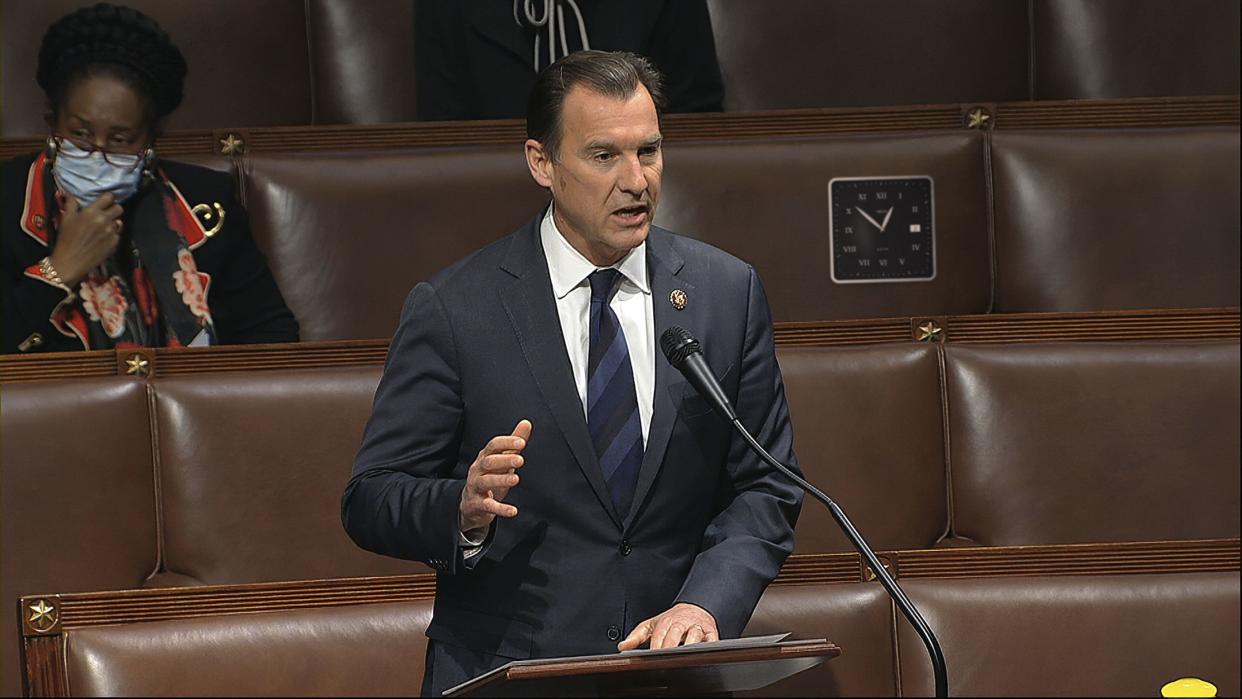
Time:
{"hour": 12, "minute": 52}
